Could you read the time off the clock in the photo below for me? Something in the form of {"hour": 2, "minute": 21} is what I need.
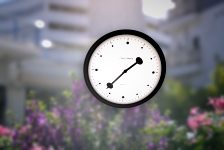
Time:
{"hour": 1, "minute": 37}
